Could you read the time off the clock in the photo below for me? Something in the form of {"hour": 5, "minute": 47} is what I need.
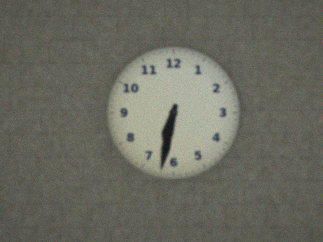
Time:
{"hour": 6, "minute": 32}
